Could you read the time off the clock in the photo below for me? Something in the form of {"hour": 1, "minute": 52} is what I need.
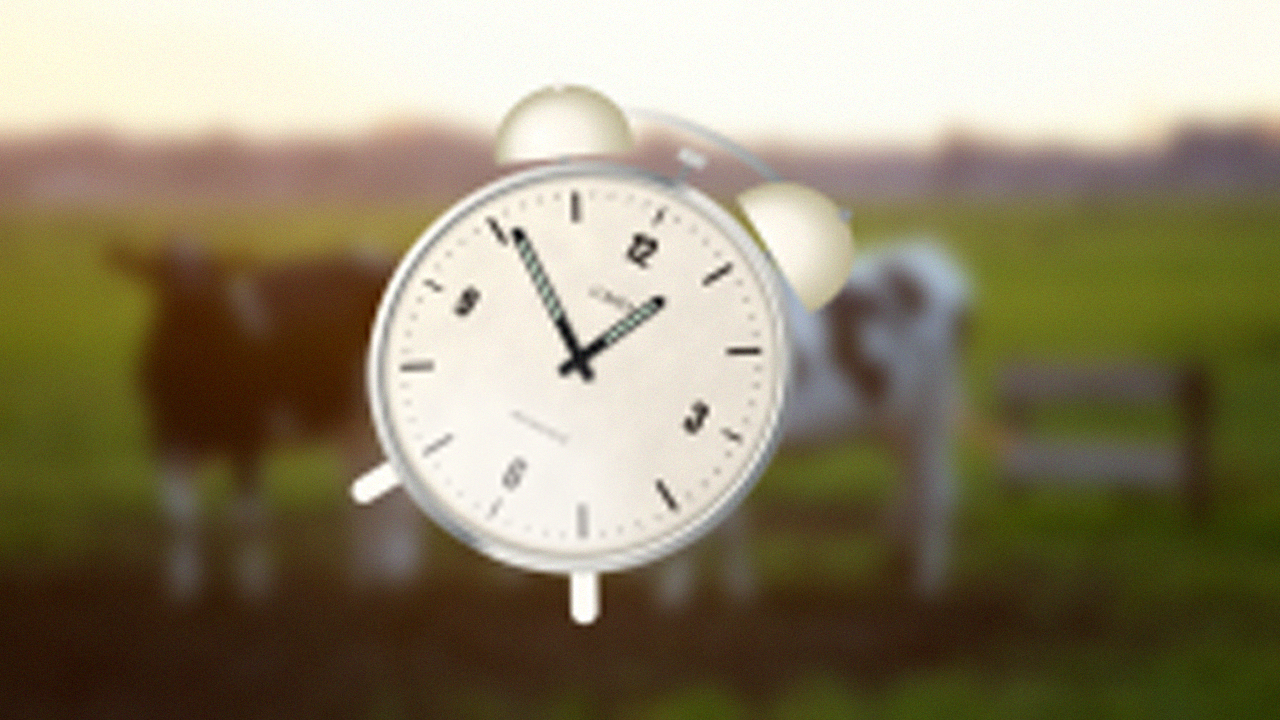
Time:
{"hour": 12, "minute": 51}
